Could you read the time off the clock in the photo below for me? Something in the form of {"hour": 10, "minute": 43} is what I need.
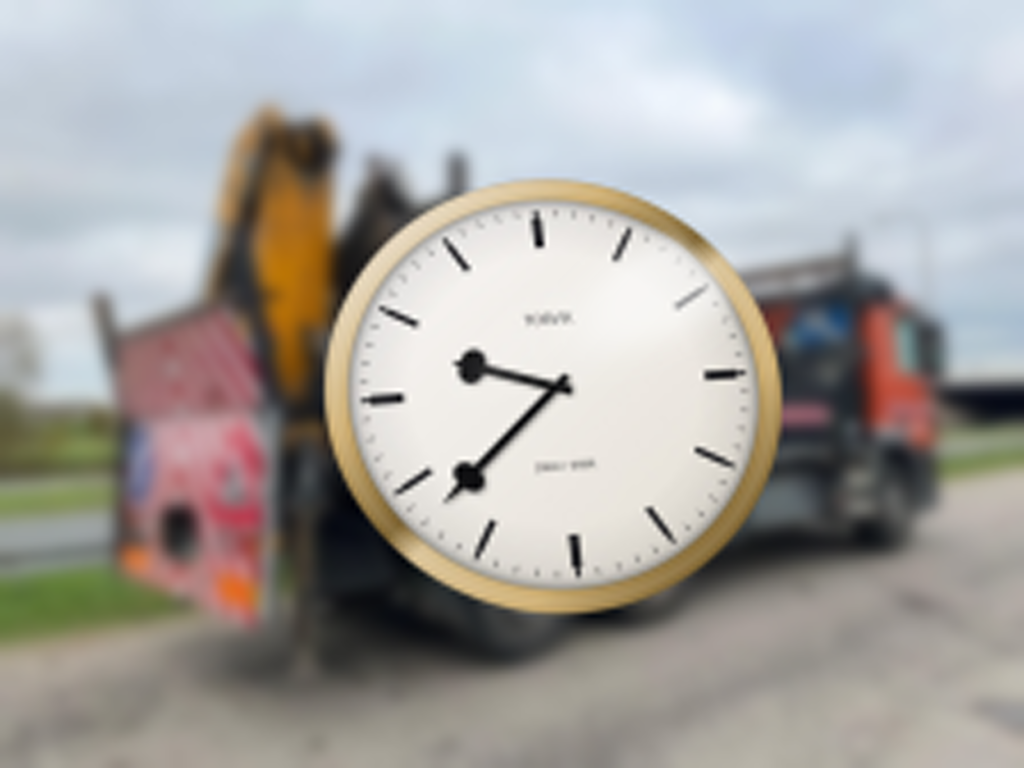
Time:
{"hour": 9, "minute": 38}
